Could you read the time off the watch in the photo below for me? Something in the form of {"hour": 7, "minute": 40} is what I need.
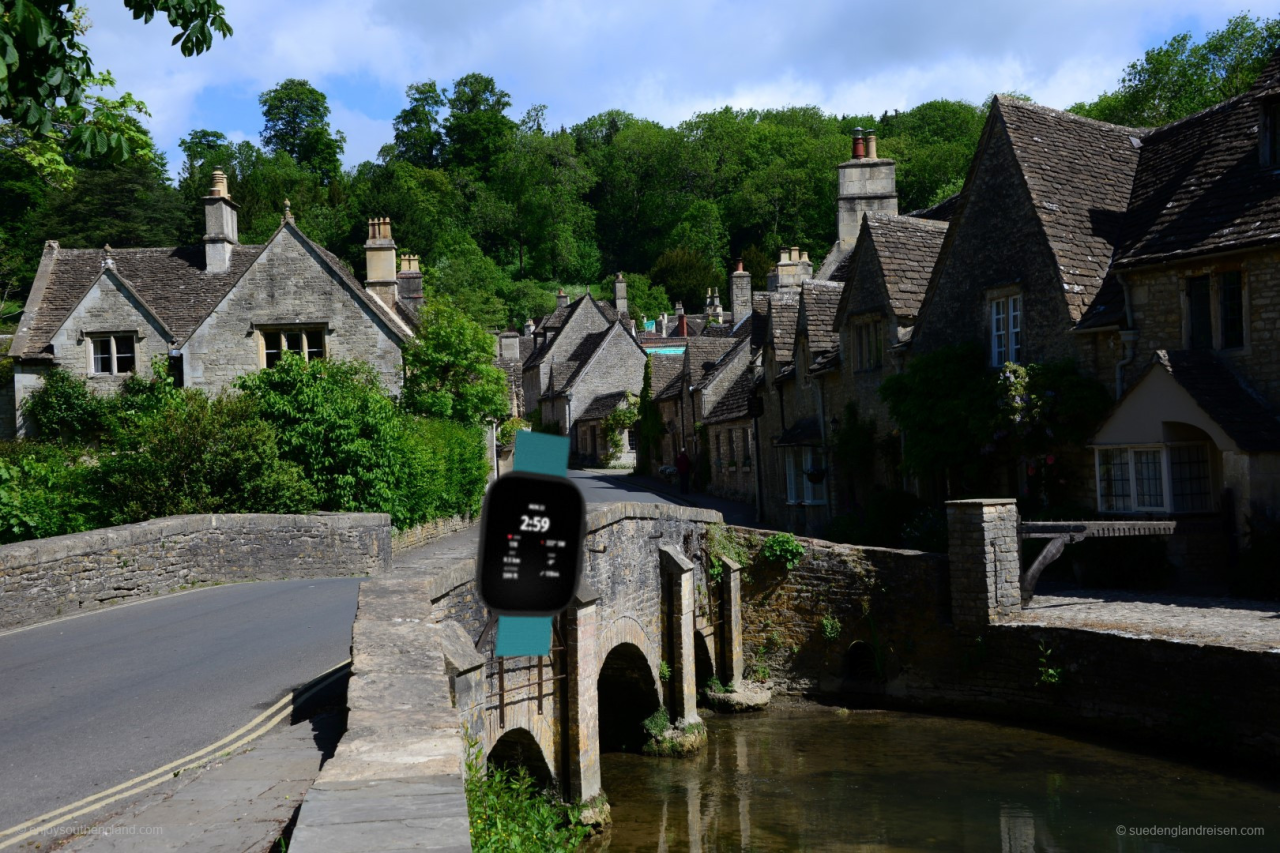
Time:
{"hour": 2, "minute": 59}
